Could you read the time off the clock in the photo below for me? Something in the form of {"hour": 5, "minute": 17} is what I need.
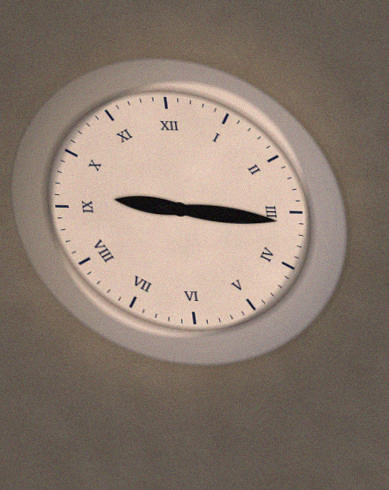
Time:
{"hour": 9, "minute": 16}
